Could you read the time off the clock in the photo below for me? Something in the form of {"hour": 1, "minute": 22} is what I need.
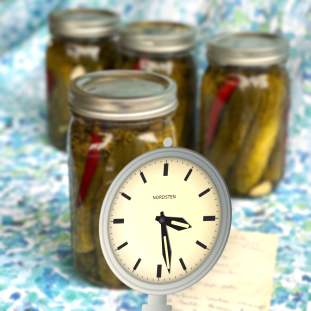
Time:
{"hour": 3, "minute": 28}
